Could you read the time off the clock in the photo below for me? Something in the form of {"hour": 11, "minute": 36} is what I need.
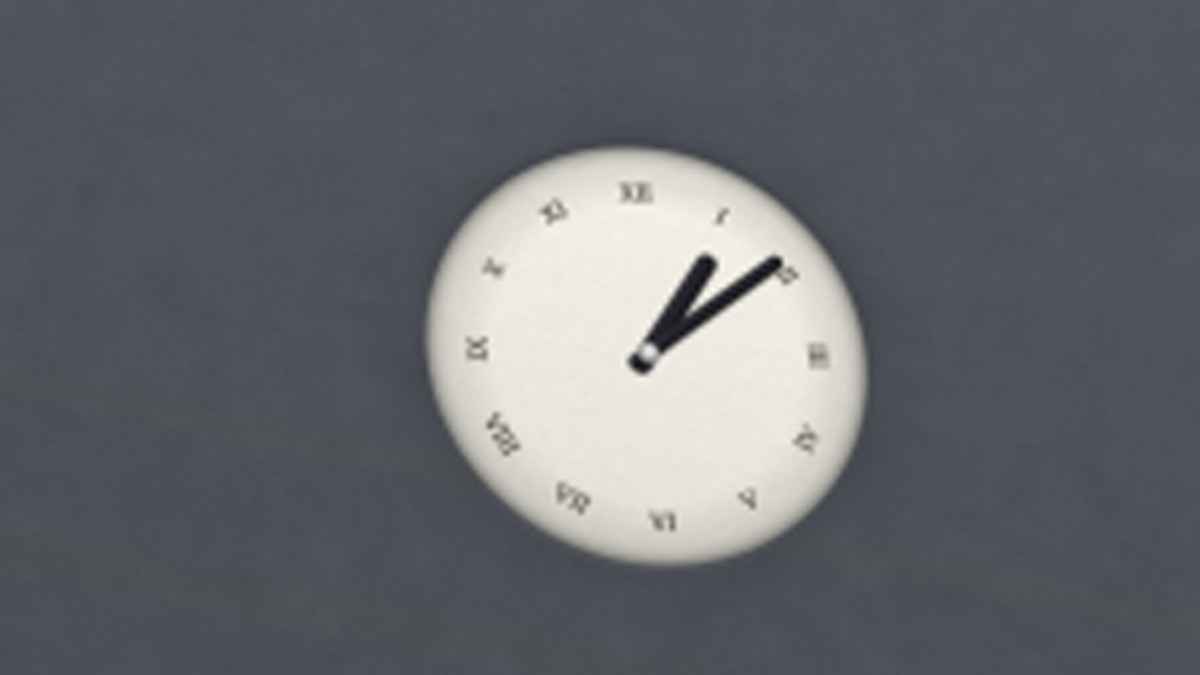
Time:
{"hour": 1, "minute": 9}
